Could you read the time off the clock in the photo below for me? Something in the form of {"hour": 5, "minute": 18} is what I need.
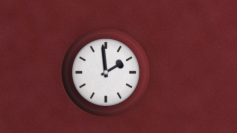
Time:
{"hour": 1, "minute": 59}
